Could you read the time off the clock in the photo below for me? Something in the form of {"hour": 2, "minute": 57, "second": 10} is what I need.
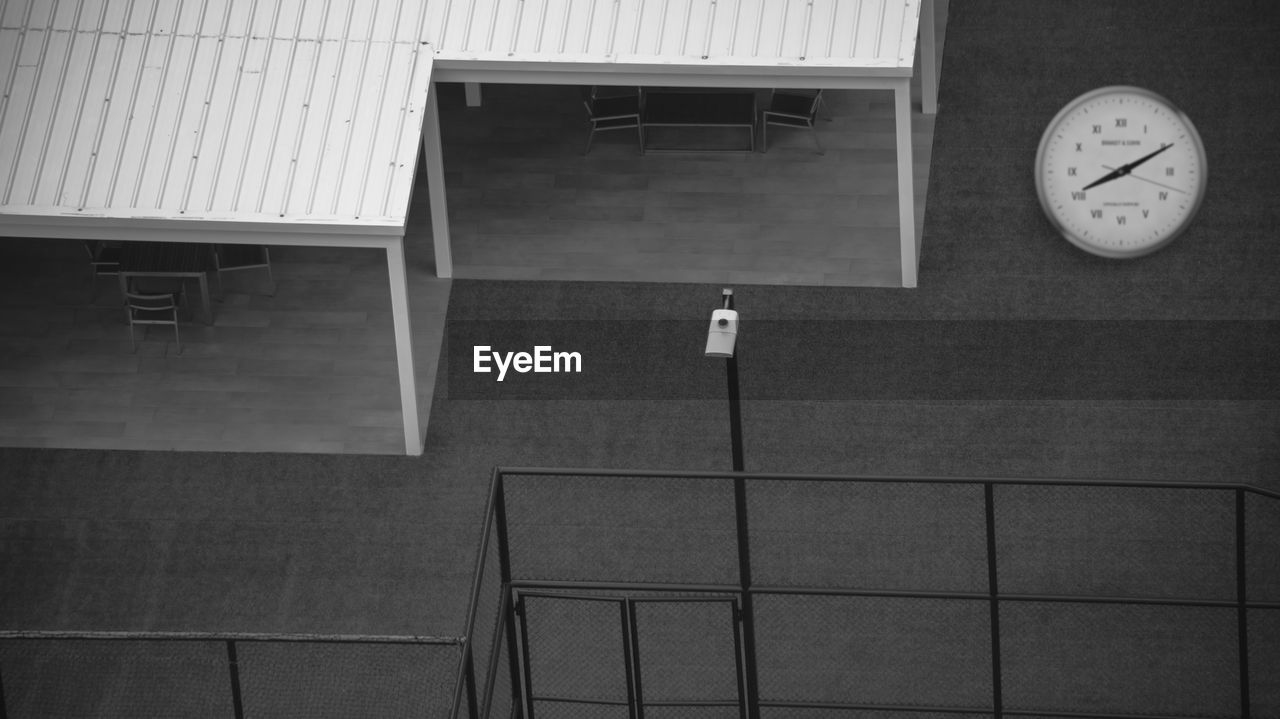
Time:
{"hour": 8, "minute": 10, "second": 18}
